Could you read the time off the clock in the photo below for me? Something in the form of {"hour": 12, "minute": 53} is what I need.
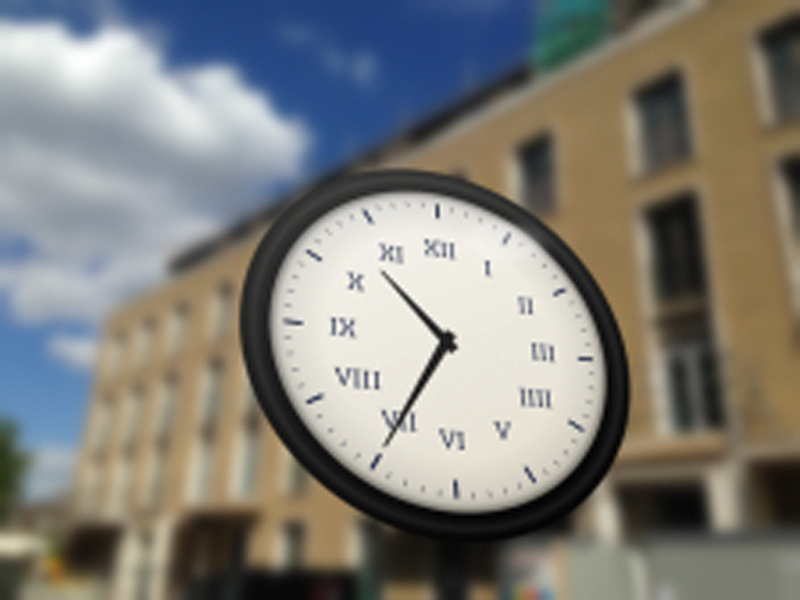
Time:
{"hour": 10, "minute": 35}
